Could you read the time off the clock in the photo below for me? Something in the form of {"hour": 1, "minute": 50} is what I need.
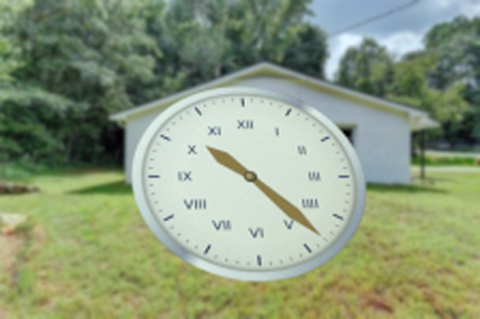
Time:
{"hour": 10, "minute": 23}
